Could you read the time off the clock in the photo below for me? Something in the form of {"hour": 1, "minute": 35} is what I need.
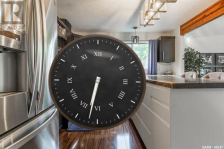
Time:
{"hour": 6, "minute": 32}
